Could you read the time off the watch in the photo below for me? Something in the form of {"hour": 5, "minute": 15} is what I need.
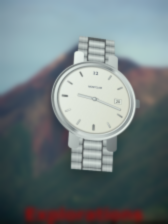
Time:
{"hour": 9, "minute": 18}
